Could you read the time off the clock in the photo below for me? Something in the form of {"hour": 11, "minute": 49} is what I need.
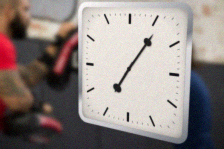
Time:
{"hour": 7, "minute": 6}
